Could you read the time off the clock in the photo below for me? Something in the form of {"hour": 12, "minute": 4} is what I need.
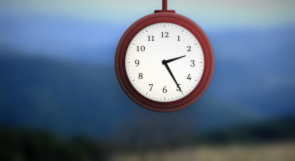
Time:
{"hour": 2, "minute": 25}
